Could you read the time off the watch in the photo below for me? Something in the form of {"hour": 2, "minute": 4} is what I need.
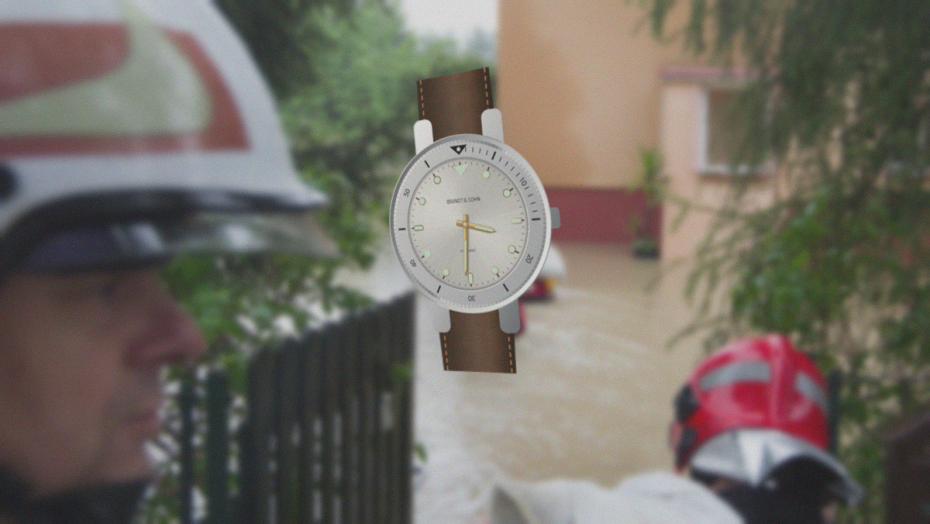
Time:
{"hour": 3, "minute": 31}
